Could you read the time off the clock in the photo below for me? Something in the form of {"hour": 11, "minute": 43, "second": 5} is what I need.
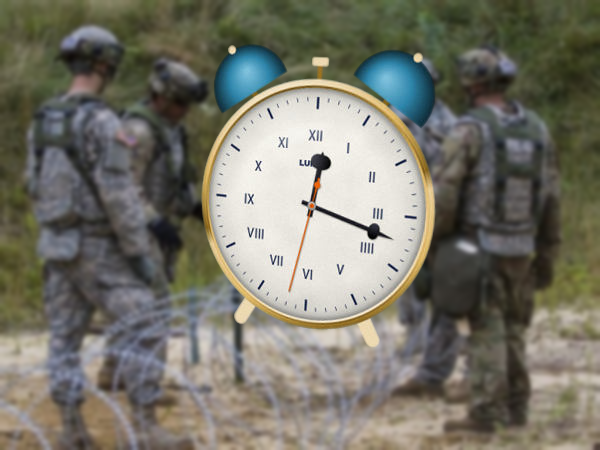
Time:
{"hour": 12, "minute": 17, "second": 32}
